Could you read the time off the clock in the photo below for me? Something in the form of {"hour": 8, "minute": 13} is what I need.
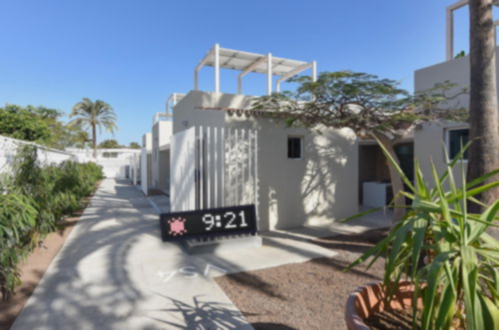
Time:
{"hour": 9, "minute": 21}
